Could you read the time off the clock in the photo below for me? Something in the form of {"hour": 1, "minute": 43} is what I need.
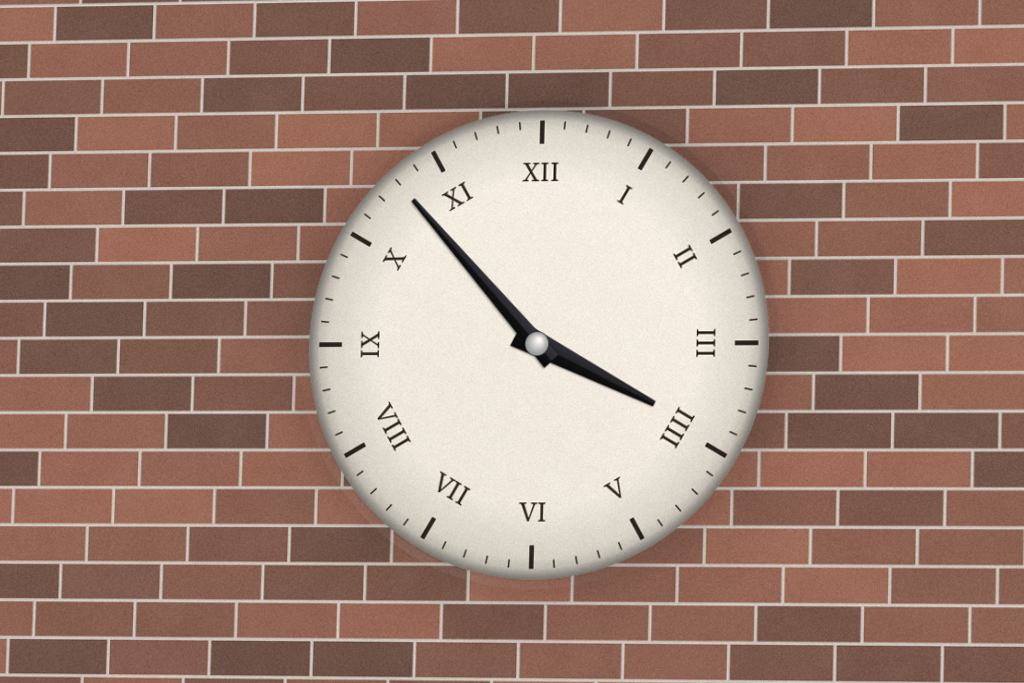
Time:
{"hour": 3, "minute": 53}
